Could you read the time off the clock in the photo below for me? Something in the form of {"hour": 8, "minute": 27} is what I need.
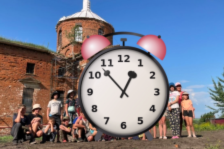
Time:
{"hour": 12, "minute": 53}
